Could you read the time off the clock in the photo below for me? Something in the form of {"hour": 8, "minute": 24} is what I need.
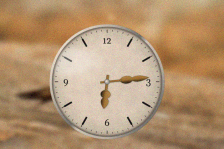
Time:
{"hour": 6, "minute": 14}
